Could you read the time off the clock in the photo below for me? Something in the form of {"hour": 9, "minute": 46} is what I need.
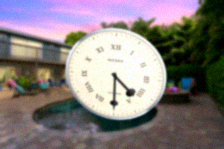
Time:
{"hour": 4, "minute": 30}
